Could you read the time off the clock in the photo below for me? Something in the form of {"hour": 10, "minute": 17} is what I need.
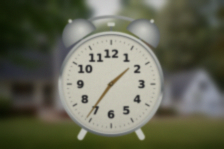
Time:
{"hour": 1, "minute": 36}
